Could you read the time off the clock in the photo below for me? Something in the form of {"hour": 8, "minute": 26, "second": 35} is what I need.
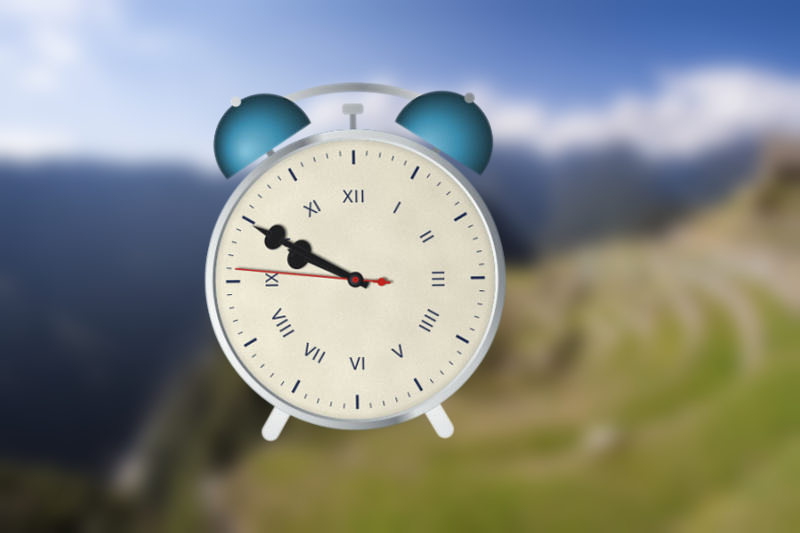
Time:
{"hour": 9, "minute": 49, "second": 46}
